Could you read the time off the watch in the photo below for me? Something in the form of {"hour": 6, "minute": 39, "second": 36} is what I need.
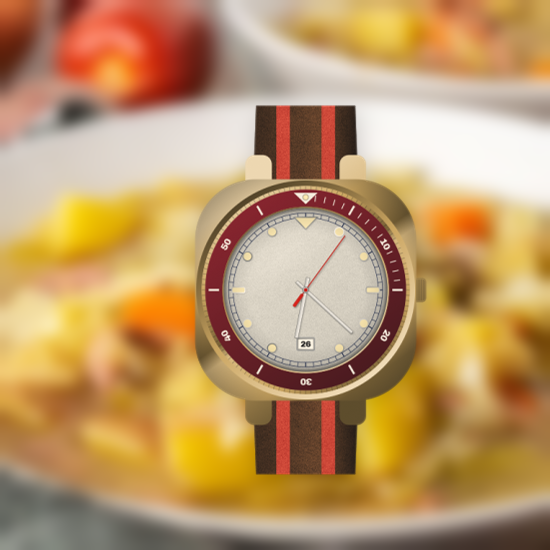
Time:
{"hour": 6, "minute": 22, "second": 6}
